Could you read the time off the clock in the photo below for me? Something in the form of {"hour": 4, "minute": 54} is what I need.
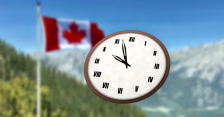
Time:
{"hour": 9, "minute": 57}
